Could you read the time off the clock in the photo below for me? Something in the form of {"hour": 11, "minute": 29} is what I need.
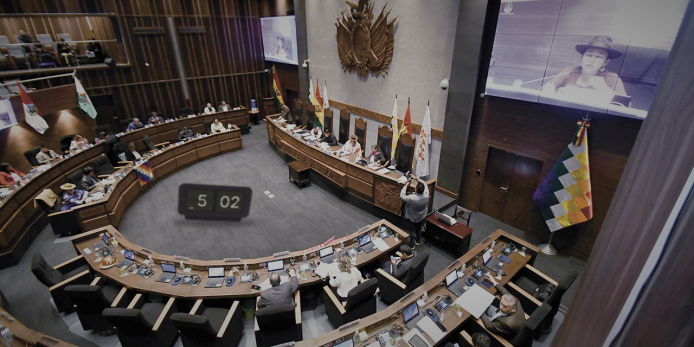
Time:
{"hour": 5, "minute": 2}
